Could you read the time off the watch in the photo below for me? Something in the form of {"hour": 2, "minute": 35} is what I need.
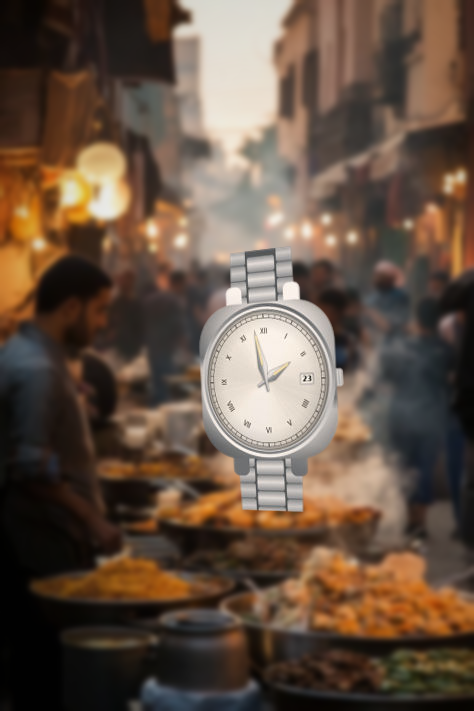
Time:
{"hour": 1, "minute": 58}
